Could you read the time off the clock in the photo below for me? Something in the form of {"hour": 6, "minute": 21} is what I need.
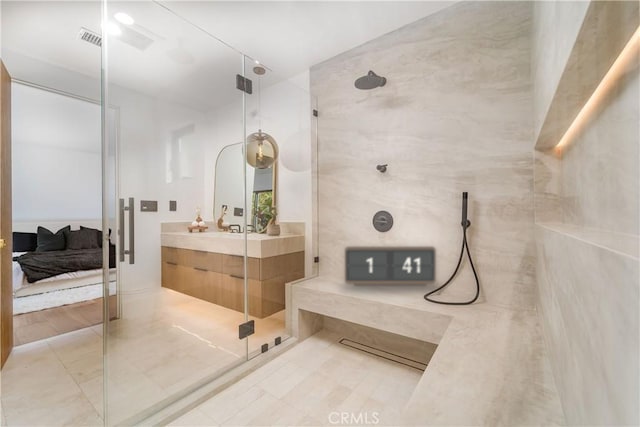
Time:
{"hour": 1, "minute": 41}
